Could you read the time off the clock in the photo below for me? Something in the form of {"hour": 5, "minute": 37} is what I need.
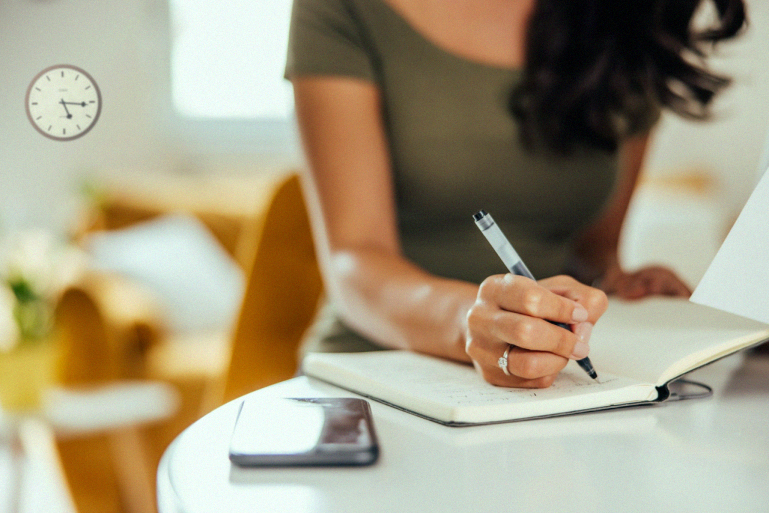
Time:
{"hour": 5, "minute": 16}
